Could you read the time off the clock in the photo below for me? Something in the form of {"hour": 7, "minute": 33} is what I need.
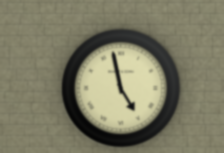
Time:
{"hour": 4, "minute": 58}
